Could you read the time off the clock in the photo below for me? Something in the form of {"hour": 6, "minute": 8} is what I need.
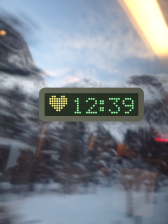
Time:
{"hour": 12, "minute": 39}
